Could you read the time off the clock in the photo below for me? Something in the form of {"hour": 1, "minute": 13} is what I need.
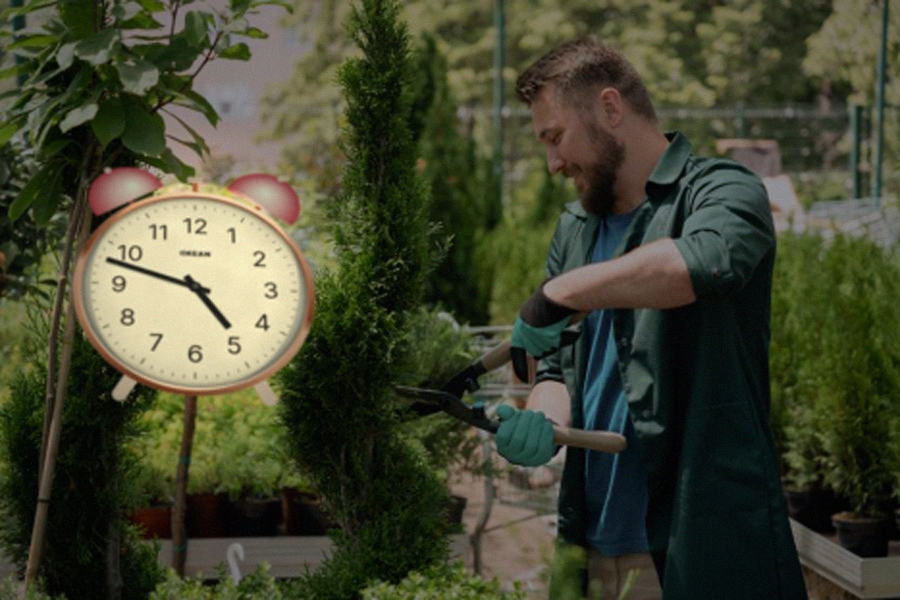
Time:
{"hour": 4, "minute": 48}
